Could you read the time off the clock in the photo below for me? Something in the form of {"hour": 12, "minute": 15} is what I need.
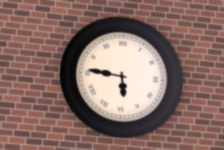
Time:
{"hour": 5, "minute": 46}
